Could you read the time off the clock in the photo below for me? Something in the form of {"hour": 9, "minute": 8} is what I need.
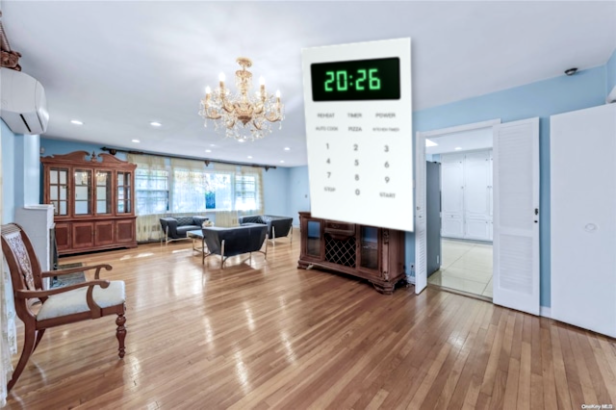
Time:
{"hour": 20, "minute": 26}
